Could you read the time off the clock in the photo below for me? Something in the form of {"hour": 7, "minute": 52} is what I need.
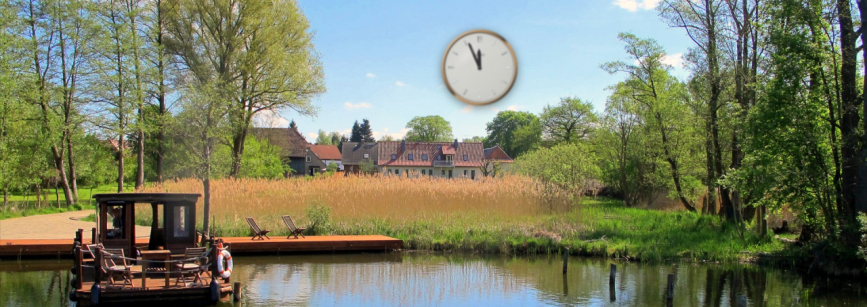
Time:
{"hour": 11, "minute": 56}
